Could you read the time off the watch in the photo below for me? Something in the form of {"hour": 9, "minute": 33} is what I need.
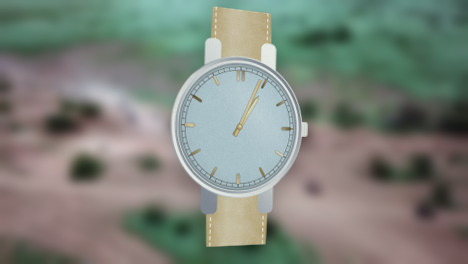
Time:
{"hour": 1, "minute": 4}
